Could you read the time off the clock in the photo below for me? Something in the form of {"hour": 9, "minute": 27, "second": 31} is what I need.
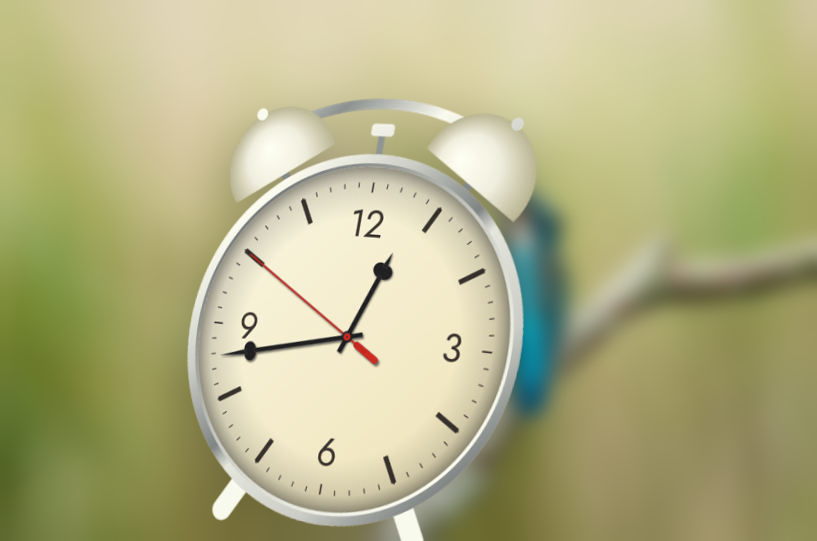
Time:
{"hour": 12, "minute": 42, "second": 50}
